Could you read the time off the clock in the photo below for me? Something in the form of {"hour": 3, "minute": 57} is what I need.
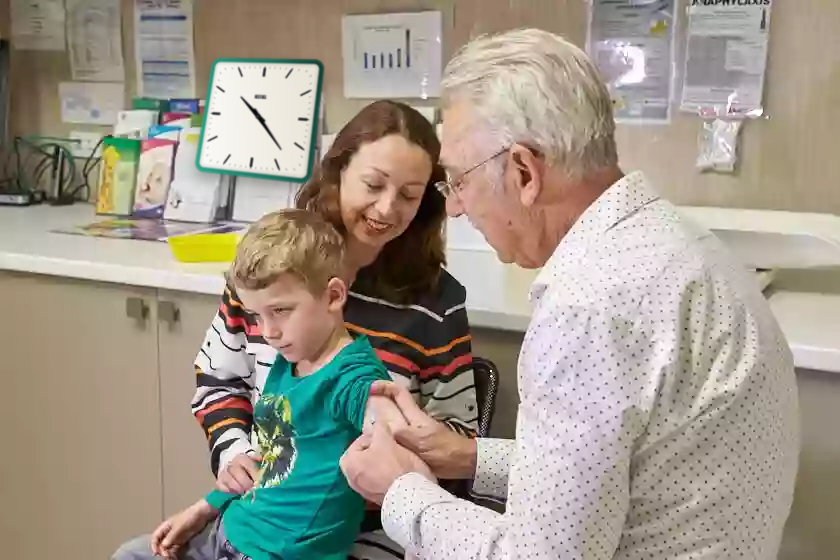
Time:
{"hour": 10, "minute": 23}
